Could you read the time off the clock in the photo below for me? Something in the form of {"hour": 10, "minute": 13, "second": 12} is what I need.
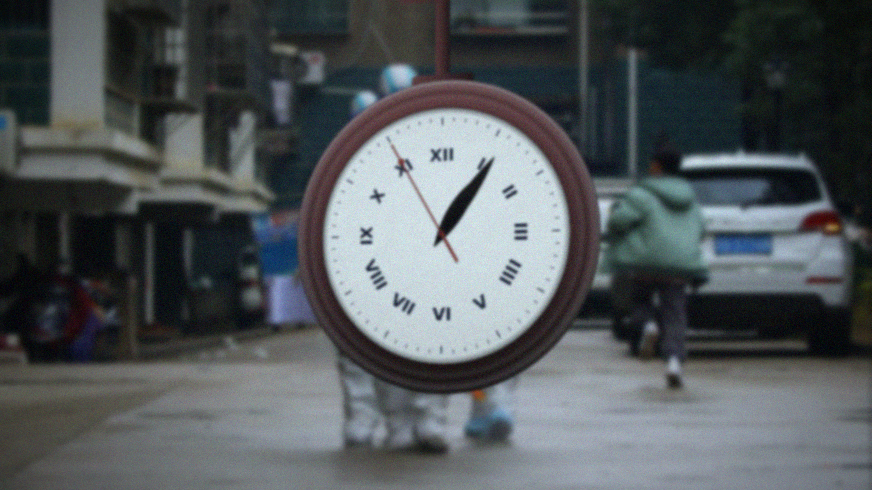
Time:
{"hour": 1, "minute": 5, "second": 55}
